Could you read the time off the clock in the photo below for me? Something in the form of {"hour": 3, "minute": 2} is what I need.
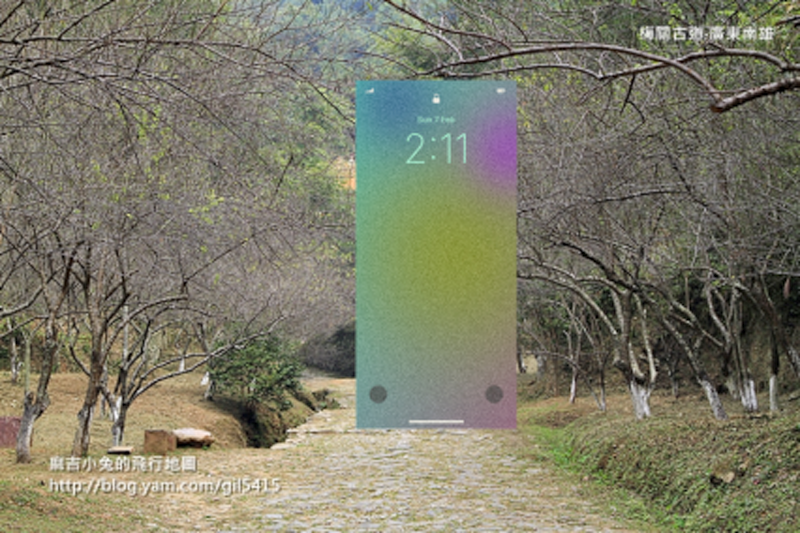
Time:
{"hour": 2, "minute": 11}
